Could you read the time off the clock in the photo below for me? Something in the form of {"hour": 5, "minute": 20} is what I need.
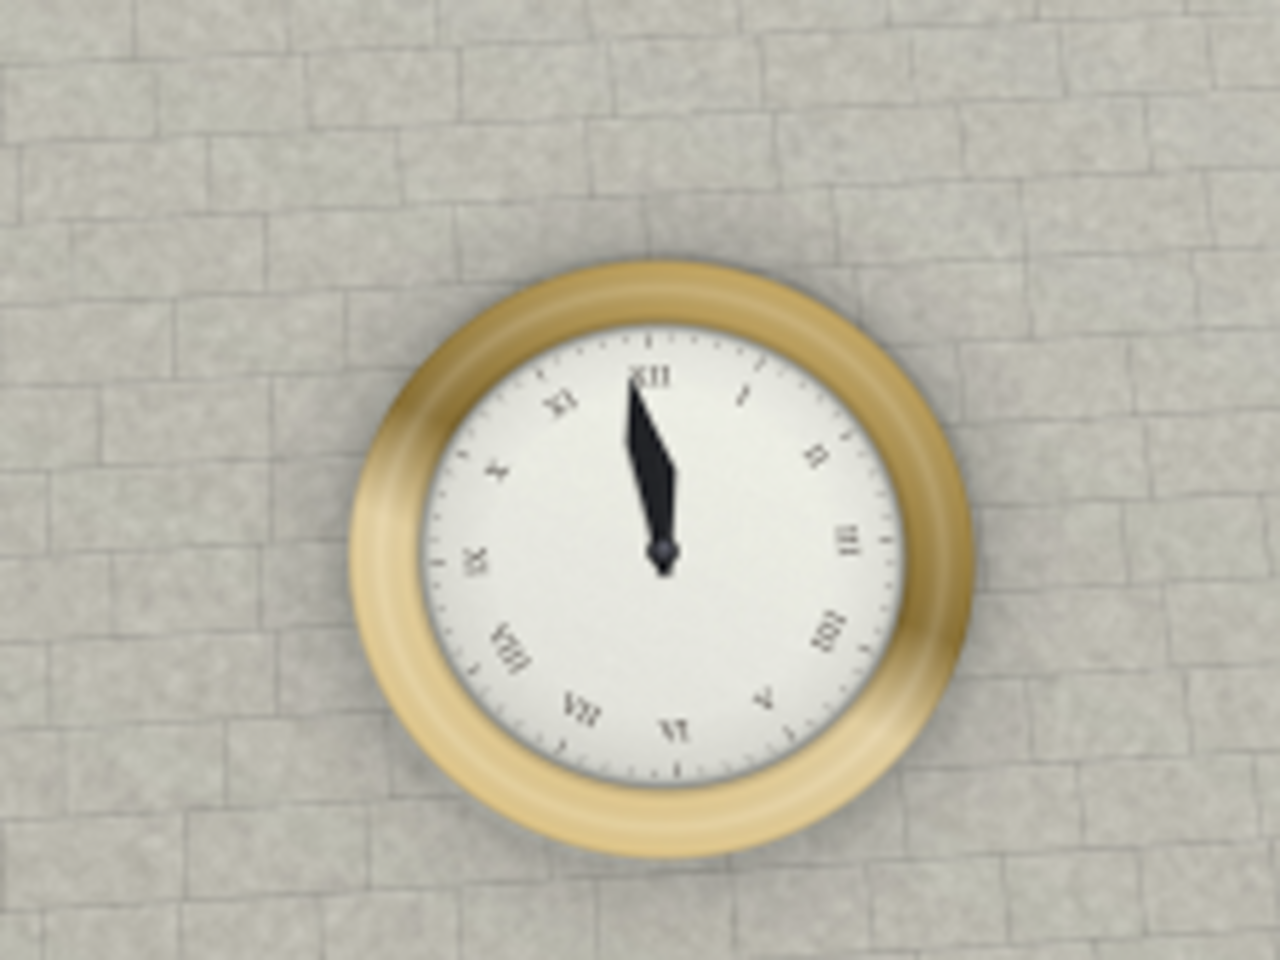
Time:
{"hour": 11, "minute": 59}
